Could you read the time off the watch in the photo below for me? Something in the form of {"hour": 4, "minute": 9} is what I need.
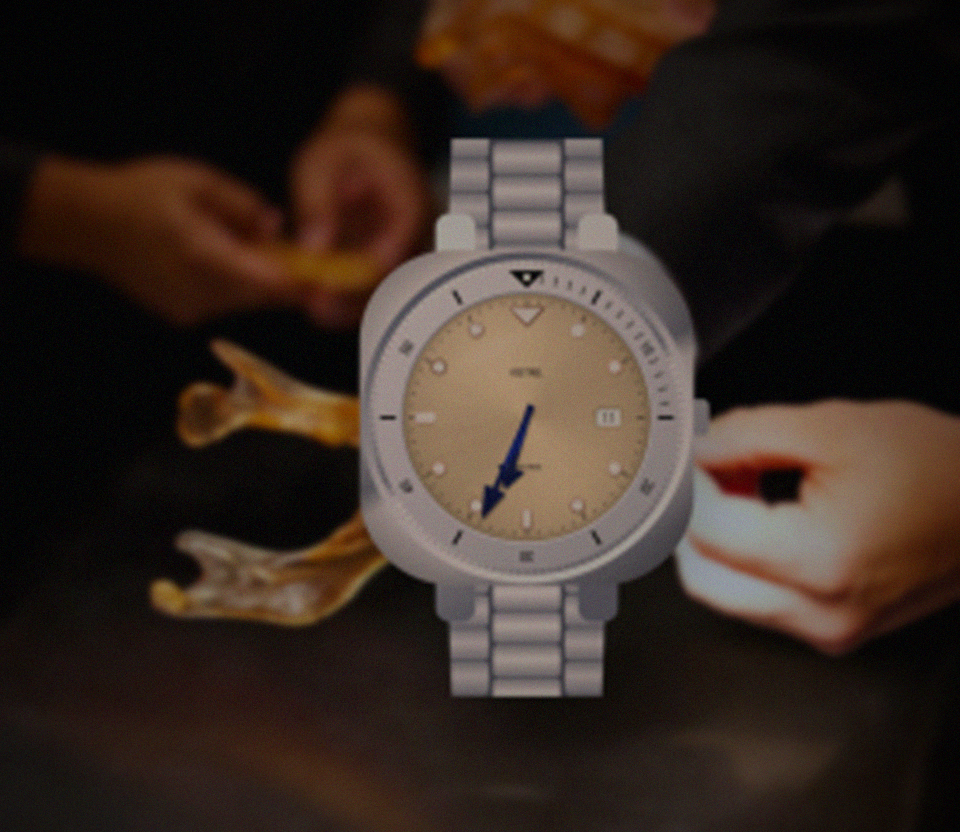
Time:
{"hour": 6, "minute": 34}
